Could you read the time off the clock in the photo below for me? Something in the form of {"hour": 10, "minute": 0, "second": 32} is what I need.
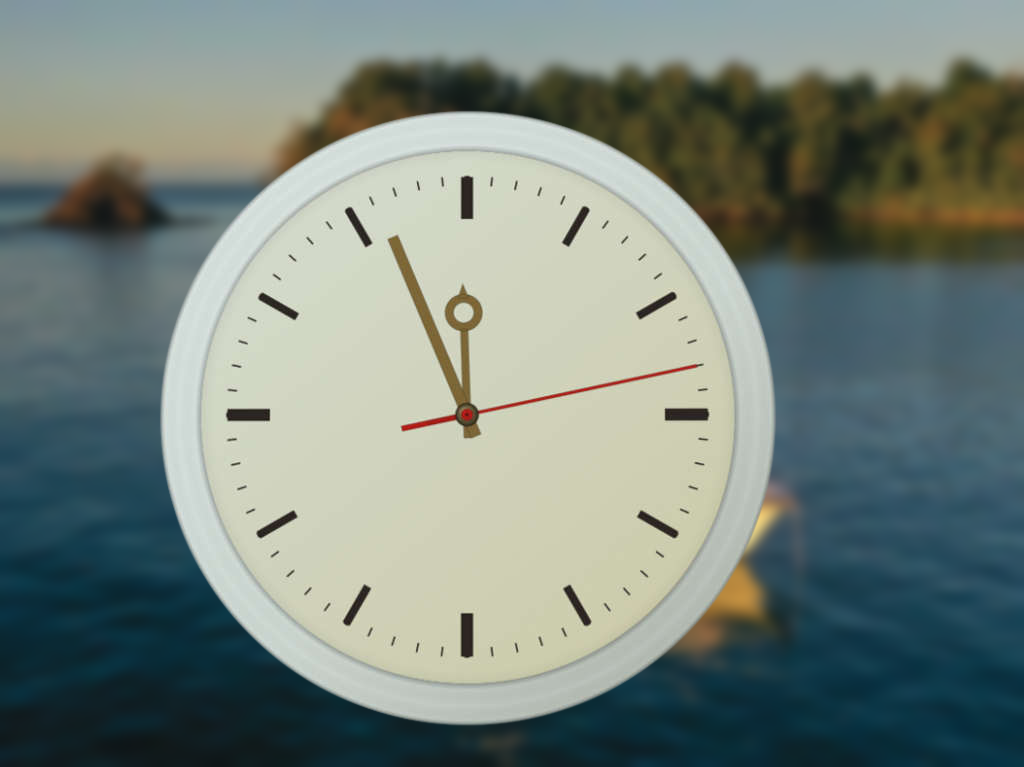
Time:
{"hour": 11, "minute": 56, "second": 13}
